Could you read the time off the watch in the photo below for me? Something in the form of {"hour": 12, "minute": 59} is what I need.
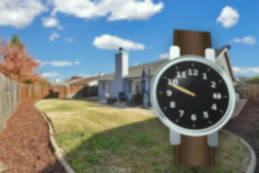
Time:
{"hour": 9, "minute": 49}
